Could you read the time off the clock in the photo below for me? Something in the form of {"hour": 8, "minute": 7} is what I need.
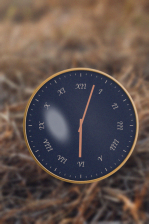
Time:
{"hour": 6, "minute": 3}
